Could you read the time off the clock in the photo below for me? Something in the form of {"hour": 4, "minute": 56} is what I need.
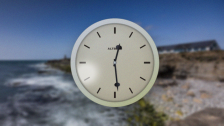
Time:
{"hour": 12, "minute": 29}
